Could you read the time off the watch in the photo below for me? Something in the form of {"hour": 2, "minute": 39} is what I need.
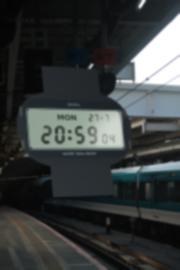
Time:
{"hour": 20, "minute": 59}
